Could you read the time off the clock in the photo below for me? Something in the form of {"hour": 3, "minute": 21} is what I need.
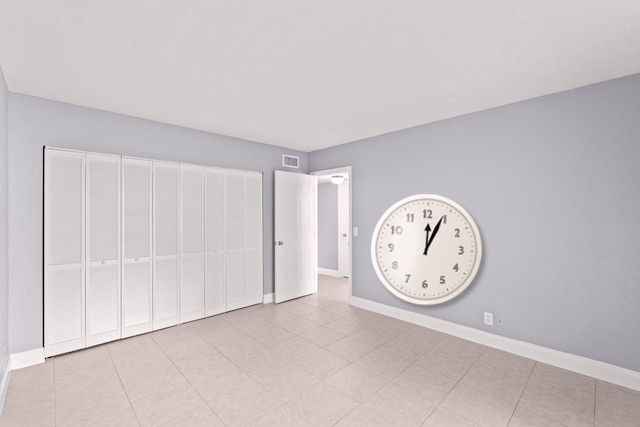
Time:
{"hour": 12, "minute": 4}
